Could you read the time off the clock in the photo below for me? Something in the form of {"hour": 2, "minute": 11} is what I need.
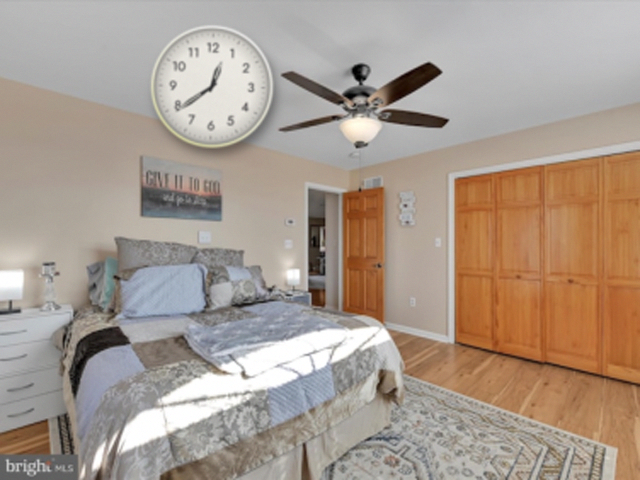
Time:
{"hour": 12, "minute": 39}
